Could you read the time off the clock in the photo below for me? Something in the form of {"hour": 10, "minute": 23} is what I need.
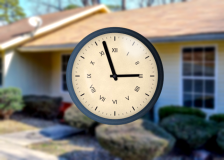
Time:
{"hour": 2, "minute": 57}
